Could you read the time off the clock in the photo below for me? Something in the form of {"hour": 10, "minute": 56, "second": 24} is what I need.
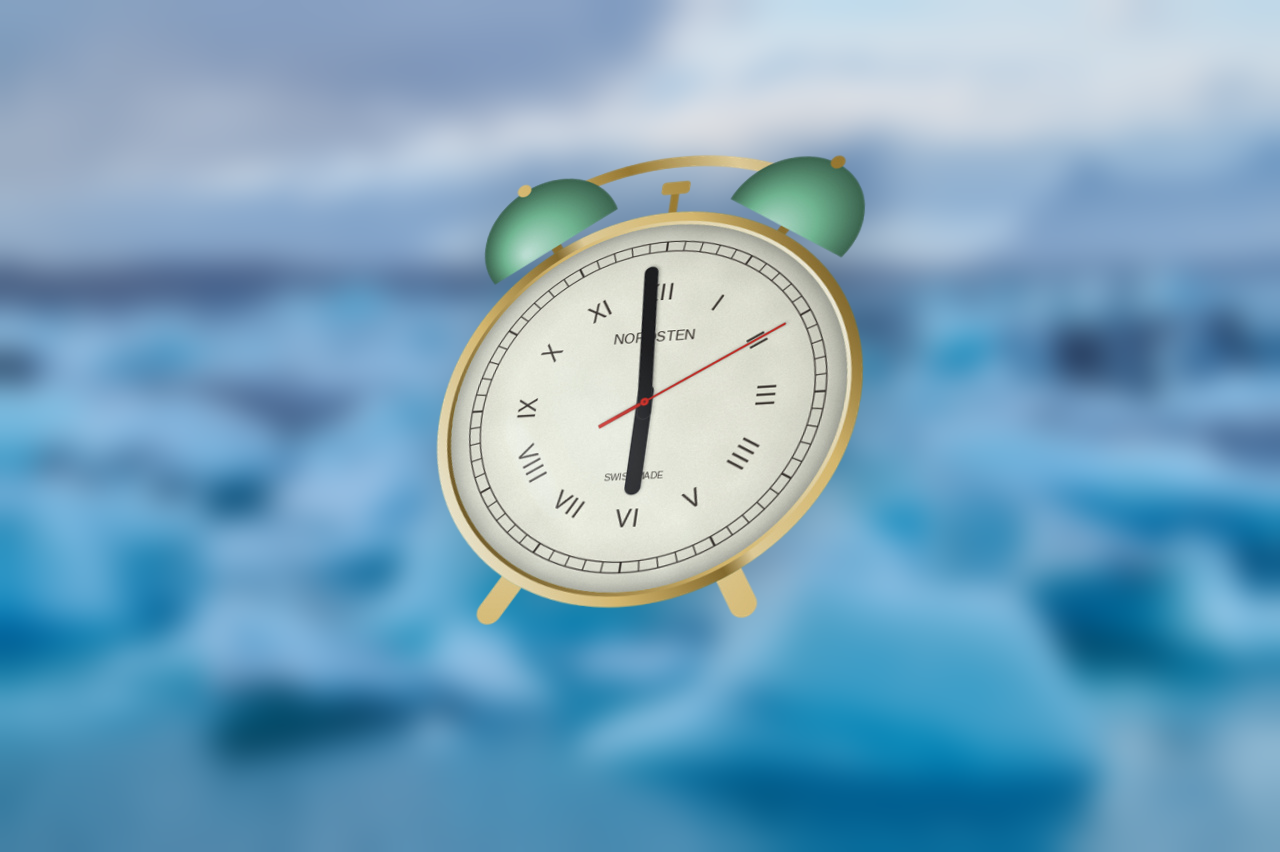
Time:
{"hour": 5, "minute": 59, "second": 10}
